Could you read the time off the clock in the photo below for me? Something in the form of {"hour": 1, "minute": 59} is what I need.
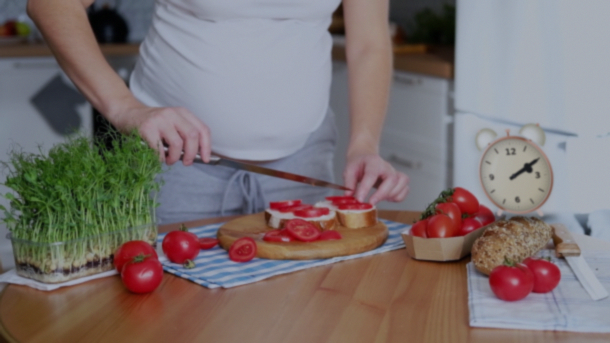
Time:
{"hour": 2, "minute": 10}
